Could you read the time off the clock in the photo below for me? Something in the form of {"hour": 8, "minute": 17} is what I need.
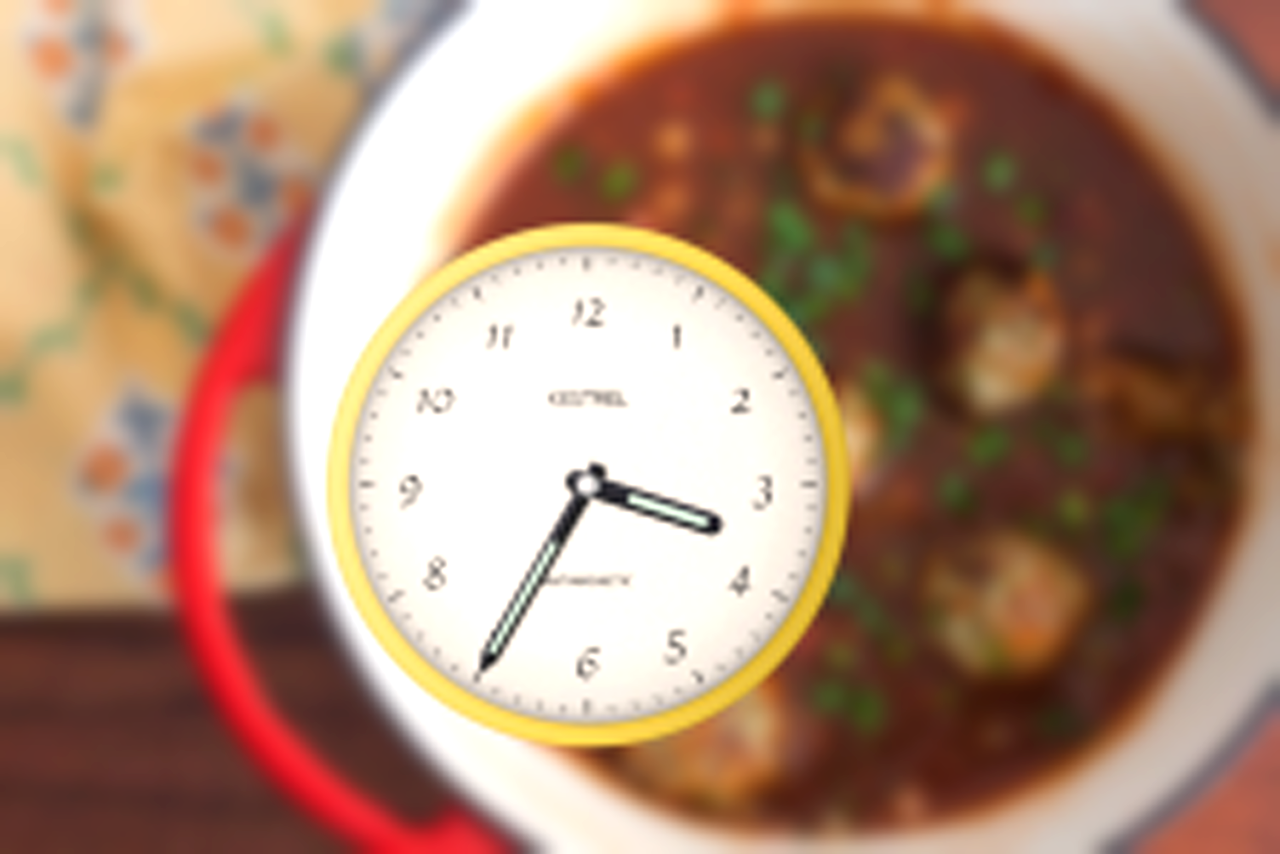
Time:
{"hour": 3, "minute": 35}
